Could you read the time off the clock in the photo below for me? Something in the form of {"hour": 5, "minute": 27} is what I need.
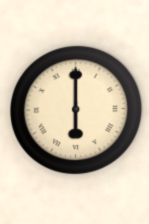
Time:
{"hour": 6, "minute": 0}
